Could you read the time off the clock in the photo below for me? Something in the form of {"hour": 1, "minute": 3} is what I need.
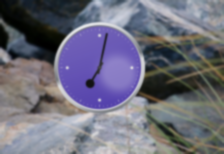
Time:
{"hour": 7, "minute": 2}
